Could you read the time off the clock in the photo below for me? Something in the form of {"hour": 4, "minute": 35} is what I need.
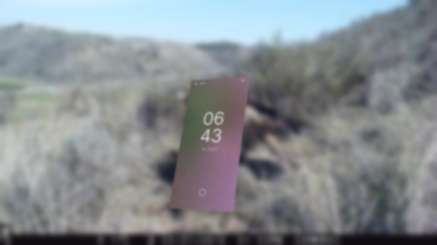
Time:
{"hour": 6, "minute": 43}
